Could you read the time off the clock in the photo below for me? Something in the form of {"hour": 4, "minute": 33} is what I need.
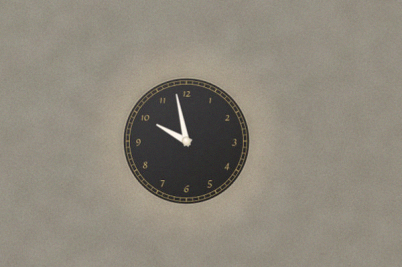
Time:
{"hour": 9, "minute": 58}
